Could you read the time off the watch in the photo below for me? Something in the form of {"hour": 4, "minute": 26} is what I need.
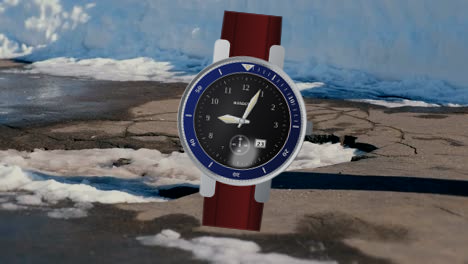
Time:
{"hour": 9, "minute": 4}
